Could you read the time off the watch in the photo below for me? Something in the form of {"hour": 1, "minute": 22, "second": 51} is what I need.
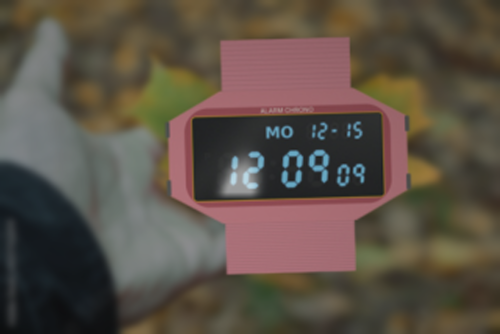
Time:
{"hour": 12, "minute": 9, "second": 9}
